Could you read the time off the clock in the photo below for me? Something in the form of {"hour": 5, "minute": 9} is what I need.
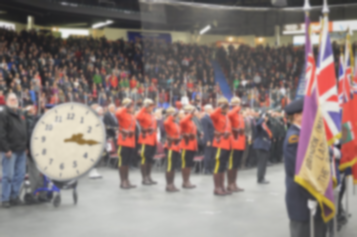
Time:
{"hour": 2, "minute": 15}
